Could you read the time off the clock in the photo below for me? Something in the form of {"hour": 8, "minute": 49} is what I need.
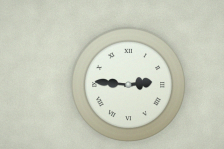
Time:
{"hour": 2, "minute": 46}
